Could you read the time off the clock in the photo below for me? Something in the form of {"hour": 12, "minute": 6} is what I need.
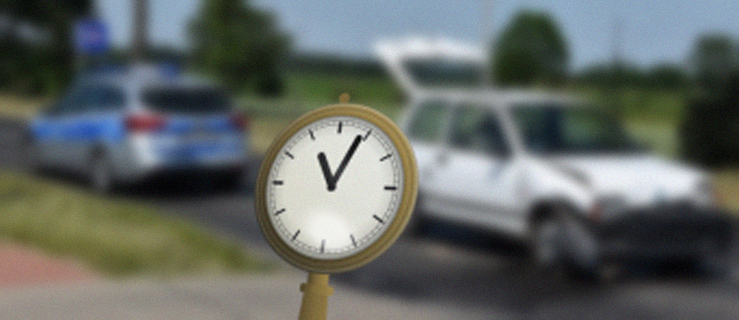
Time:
{"hour": 11, "minute": 4}
